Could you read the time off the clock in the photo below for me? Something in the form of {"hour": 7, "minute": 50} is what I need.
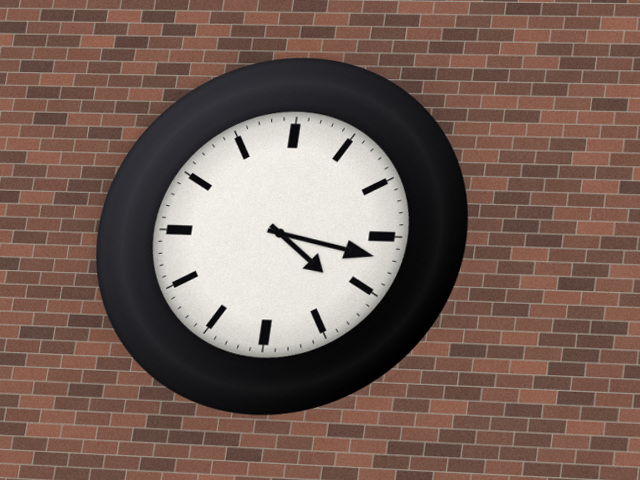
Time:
{"hour": 4, "minute": 17}
